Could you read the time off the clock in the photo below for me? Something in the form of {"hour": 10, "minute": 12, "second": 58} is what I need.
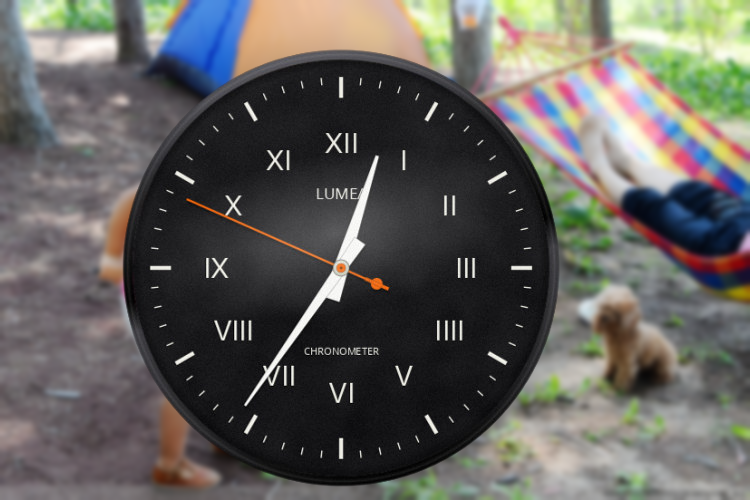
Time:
{"hour": 12, "minute": 35, "second": 49}
